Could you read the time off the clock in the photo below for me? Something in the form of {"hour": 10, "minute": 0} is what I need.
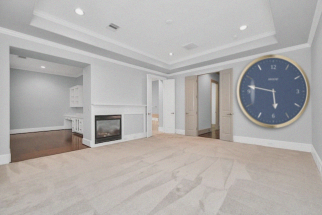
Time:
{"hour": 5, "minute": 47}
